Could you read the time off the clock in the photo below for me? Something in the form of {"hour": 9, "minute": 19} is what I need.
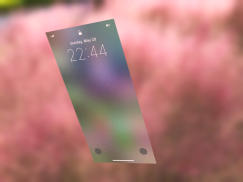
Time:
{"hour": 22, "minute": 44}
